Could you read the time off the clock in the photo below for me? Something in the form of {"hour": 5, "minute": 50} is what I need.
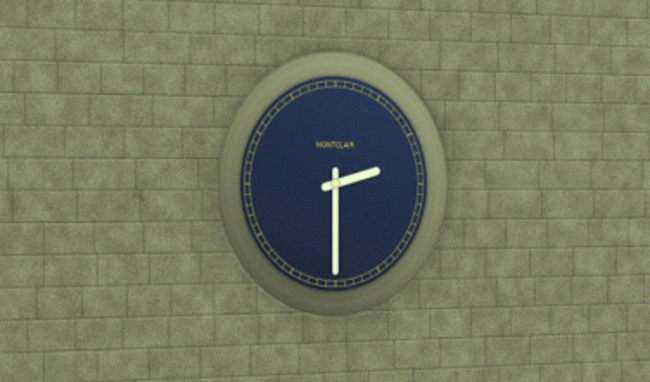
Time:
{"hour": 2, "minute": 30}
